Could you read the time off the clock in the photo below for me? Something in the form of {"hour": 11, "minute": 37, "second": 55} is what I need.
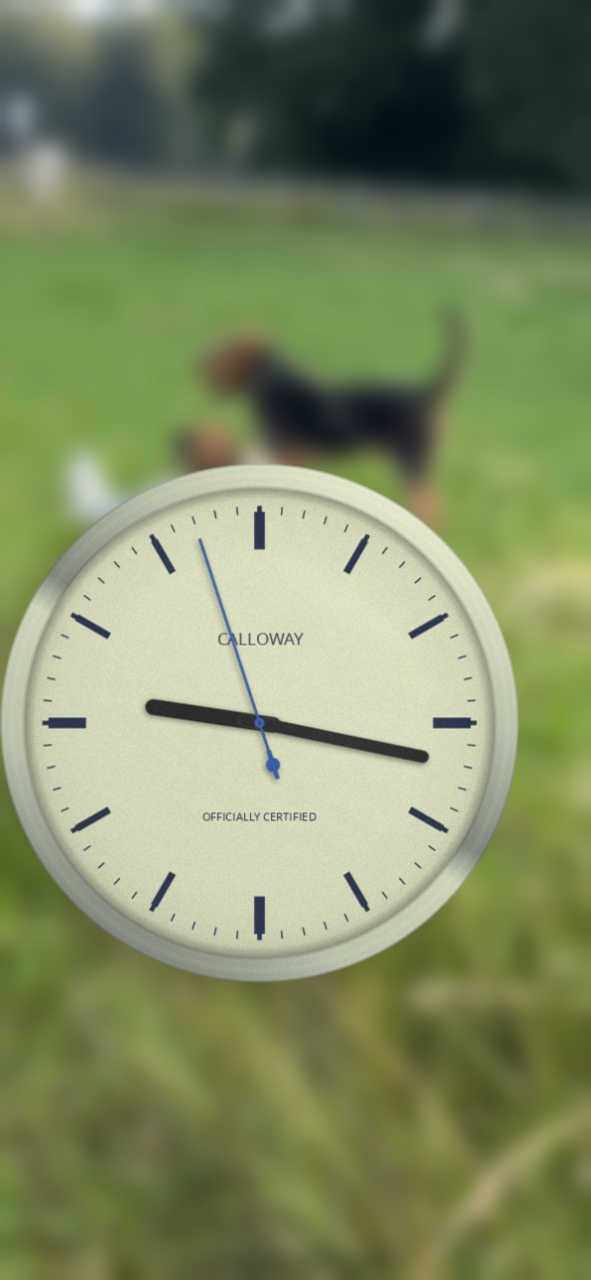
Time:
{"hour": 9, "minute": 16, "second": 57}
